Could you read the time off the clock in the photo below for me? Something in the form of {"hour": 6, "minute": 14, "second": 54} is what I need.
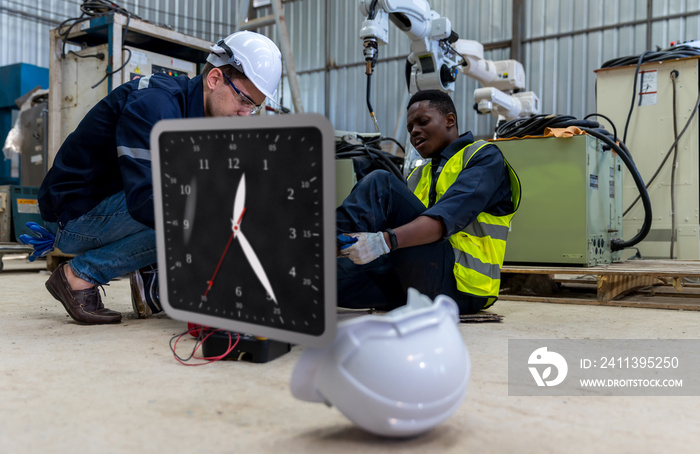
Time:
{"hour": 12, "minute": 24, "second": 35}
